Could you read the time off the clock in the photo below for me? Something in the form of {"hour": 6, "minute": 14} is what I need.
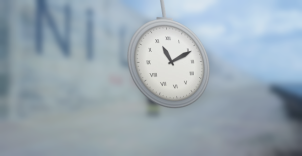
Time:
{"hour": 11, "minute": 11}
